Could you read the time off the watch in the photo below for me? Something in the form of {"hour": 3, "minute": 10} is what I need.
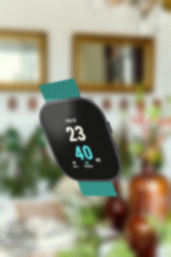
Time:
{"hour": 23, "minute": 40}
